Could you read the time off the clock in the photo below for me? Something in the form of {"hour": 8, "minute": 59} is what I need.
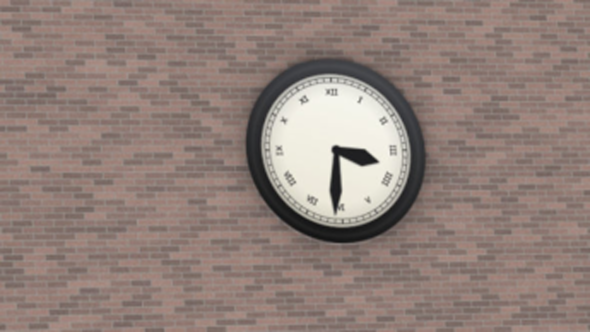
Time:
{"hour": 3, "minute": 31}
